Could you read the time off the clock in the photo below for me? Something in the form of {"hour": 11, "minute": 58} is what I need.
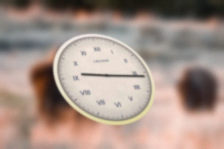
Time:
{"hour": 9, "minute": 16}
